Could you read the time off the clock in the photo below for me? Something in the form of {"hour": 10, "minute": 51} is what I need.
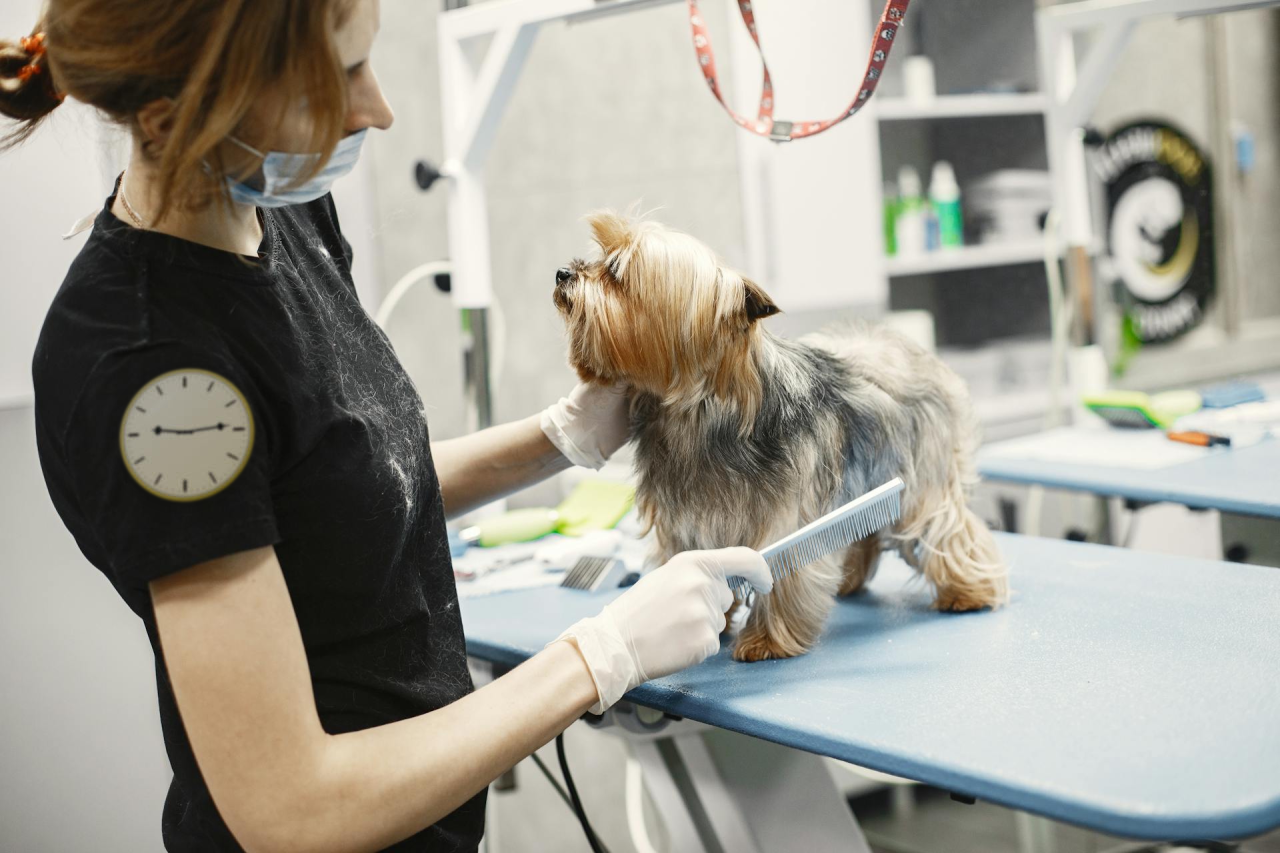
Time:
{"hour": 9, "minute": 14}
